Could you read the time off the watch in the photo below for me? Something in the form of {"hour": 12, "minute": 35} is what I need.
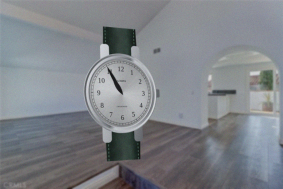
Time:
{"hour": 10, "minute": 55}
